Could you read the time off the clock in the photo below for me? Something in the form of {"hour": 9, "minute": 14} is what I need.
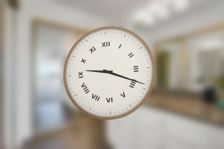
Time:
{"hour": 9, "minute": 19}
